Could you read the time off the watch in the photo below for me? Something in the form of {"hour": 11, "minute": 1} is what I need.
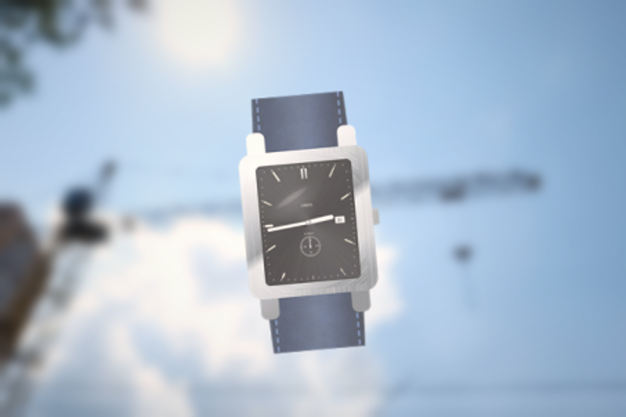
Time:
{"hour": 2, "minute": 44}
